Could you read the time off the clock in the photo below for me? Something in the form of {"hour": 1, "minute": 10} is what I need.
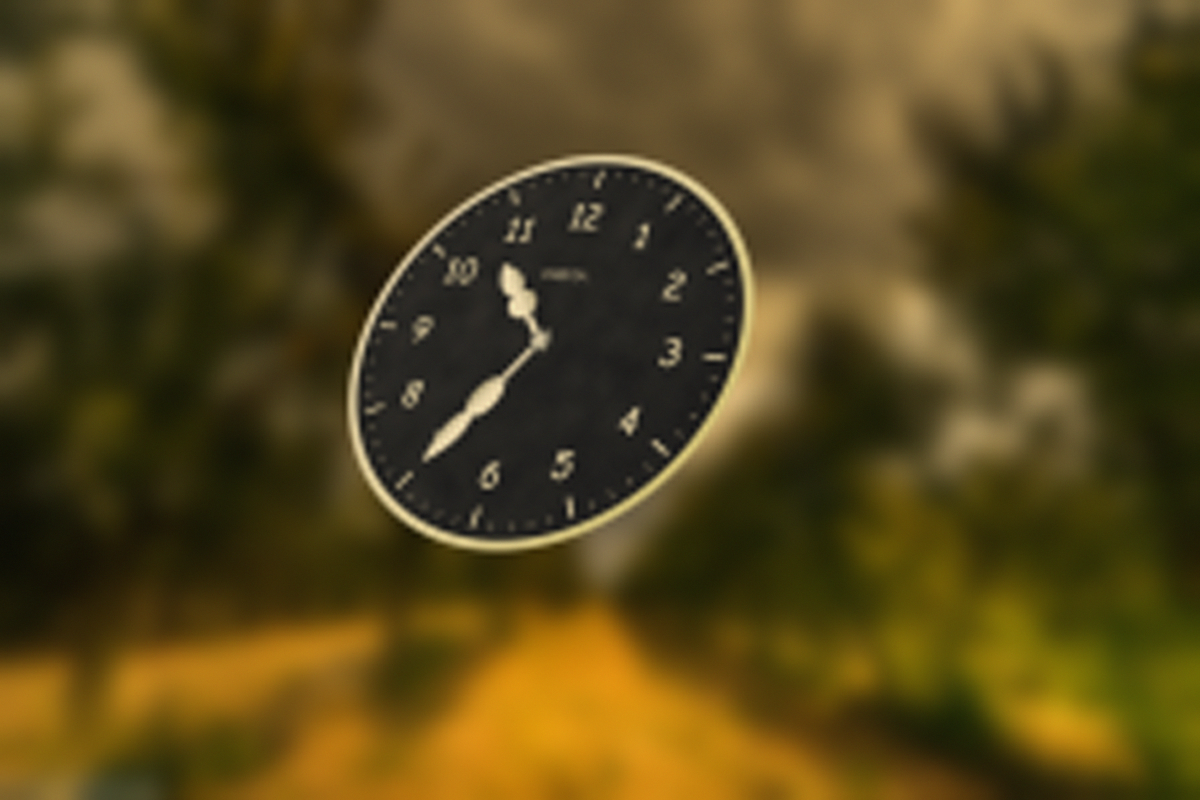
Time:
{"hour": 10, "minute": 35}
